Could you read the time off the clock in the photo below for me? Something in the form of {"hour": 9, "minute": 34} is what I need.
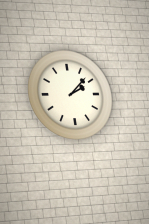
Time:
{"hour": 2, "minute": 8}
